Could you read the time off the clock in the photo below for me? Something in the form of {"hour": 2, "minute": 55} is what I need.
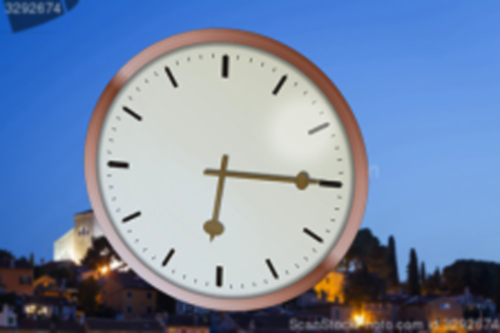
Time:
{"hour": 6, "minute": 15}
